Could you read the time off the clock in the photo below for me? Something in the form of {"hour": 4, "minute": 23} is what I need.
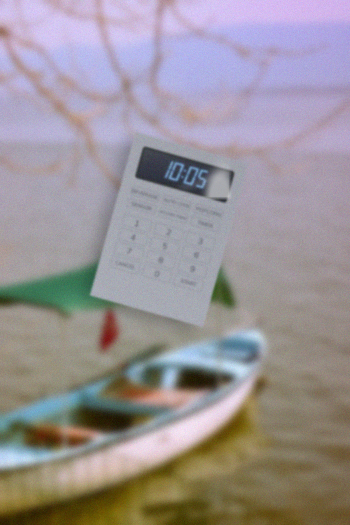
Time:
{"hour": 10, "minute": 5}
